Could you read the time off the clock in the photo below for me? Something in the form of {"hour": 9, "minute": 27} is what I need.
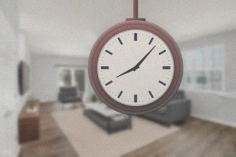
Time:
{"hour": 8, "minute": 7}
